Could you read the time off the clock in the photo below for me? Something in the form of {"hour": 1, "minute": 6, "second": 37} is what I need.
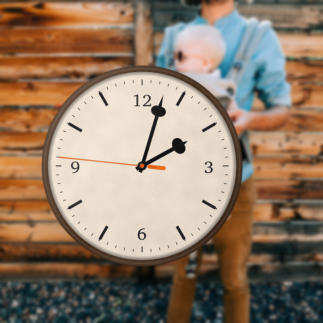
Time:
{"hour": 2, "minute": 2, "second": 46}
